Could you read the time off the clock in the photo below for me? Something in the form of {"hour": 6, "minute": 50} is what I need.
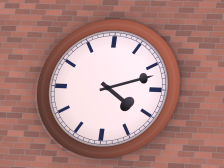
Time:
{"hour": 4, "minute": 12}
